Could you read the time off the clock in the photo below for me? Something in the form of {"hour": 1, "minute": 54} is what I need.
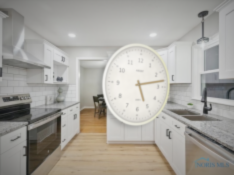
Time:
{"hour": 5, "minute": 13}
